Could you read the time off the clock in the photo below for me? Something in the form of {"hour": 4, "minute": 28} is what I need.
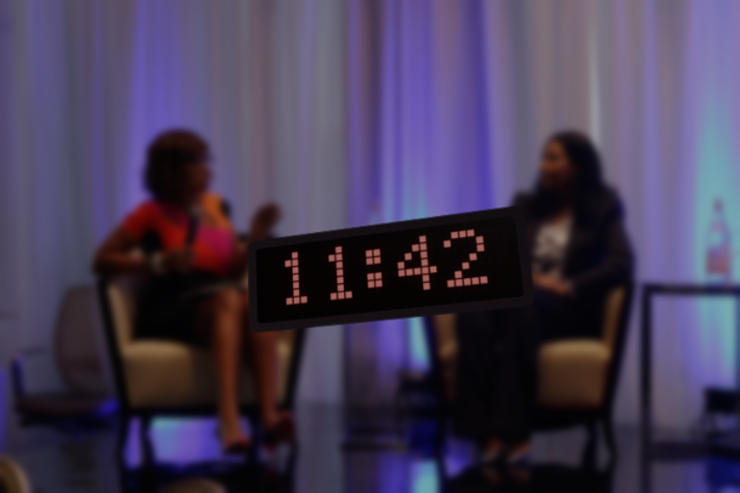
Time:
{"hour": 11, "minute": 42}
